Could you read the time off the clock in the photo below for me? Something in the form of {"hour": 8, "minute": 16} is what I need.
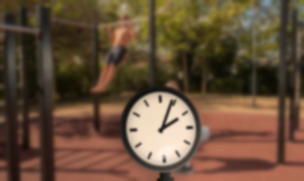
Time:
{"hour": 2, "minute": 4}
